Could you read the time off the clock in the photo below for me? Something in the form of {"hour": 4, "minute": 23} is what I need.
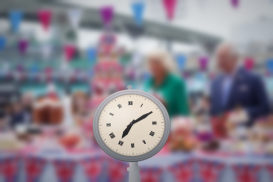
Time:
{"hour": 7, "minute": 10}
